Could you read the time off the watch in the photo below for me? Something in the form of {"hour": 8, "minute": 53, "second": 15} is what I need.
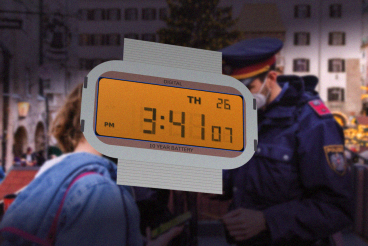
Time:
{"hour": 3, "minute": 41, "second": 7}
